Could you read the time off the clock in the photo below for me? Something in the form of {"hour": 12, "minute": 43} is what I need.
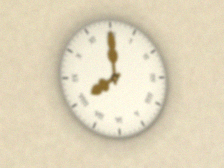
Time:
{"hour": 8, "minute": 0}
